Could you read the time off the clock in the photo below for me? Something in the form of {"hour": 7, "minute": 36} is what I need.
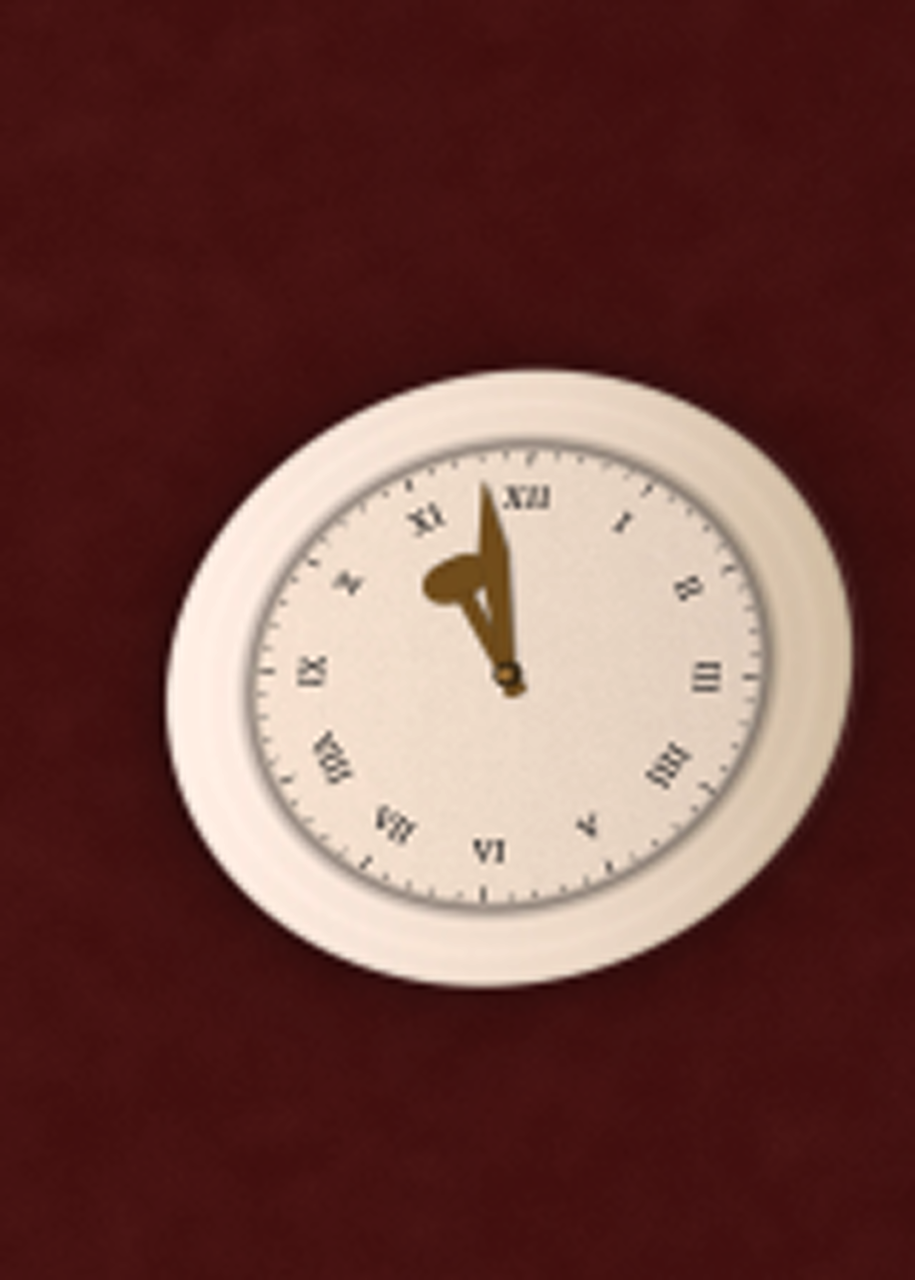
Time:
{"hour": 10, "minute": 58}
